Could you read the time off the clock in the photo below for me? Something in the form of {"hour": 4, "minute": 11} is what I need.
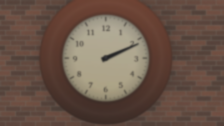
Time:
{"hour": 2, "minute": 11}
